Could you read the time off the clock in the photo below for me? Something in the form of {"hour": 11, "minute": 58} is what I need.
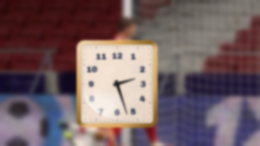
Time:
{"hour": 2, "minute": 27}
